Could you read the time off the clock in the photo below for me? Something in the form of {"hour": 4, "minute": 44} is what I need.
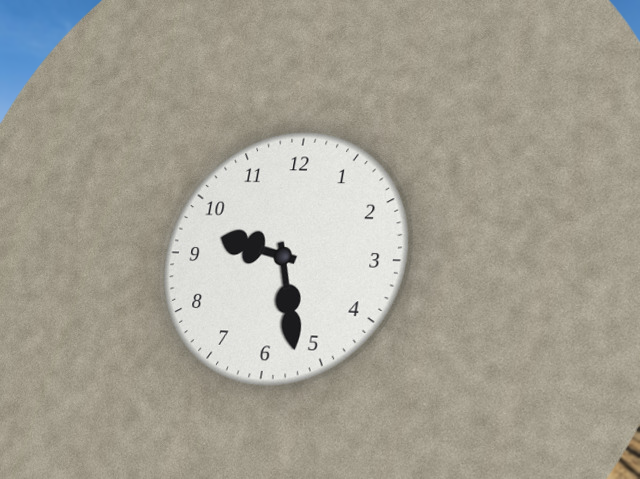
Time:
{"hour": 9, "minute": 27}
